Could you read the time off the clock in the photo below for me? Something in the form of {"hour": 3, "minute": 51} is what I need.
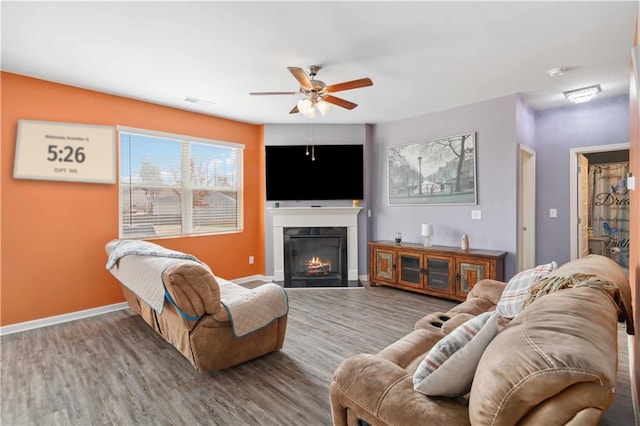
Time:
{"hour": 5, "minute": 26}
